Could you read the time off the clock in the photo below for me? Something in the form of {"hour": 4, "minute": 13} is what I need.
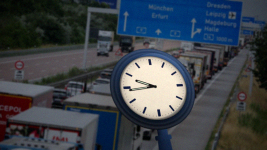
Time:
{"hour": 9, "minute": 44}
